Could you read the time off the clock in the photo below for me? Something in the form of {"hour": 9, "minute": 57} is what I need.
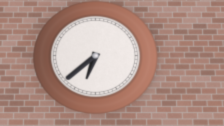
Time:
{"hour": 6, "minute": 38}
